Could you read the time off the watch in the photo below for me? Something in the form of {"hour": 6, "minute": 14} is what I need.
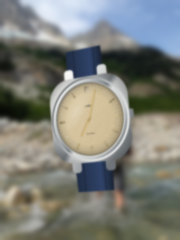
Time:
{"hour": 7, "minute": 3}
